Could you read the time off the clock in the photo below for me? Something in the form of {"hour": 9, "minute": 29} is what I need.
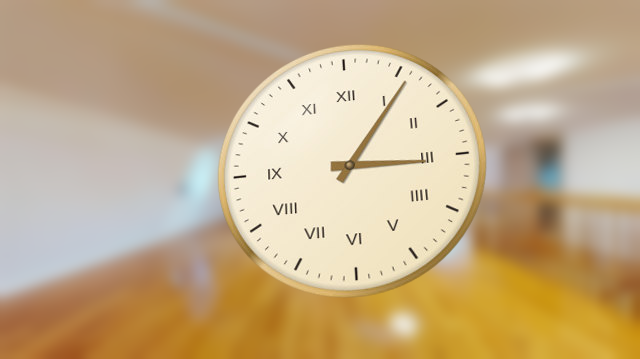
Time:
{"hour": 3, "minute": 6}
